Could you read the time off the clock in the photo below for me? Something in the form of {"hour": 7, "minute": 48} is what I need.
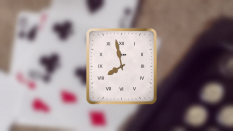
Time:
{"hour": 7, "minute": 58}
